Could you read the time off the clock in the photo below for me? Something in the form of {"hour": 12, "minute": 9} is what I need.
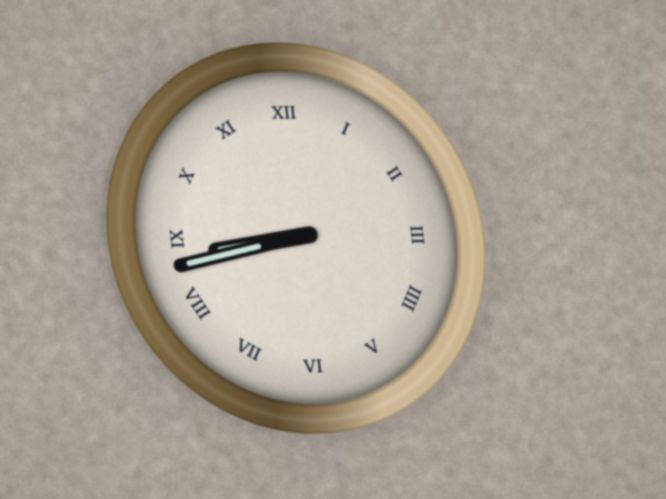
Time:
{"hour": 8, "minute": 43}
